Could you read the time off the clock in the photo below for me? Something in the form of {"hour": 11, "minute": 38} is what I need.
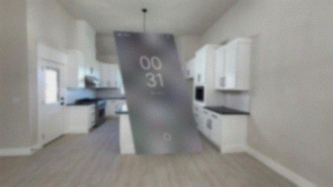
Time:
{"hour": 0, "minute": 31}
